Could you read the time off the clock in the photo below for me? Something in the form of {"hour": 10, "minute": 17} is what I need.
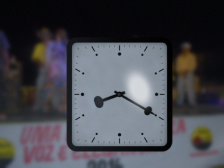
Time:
{"hour": 8, "minute": 20}
